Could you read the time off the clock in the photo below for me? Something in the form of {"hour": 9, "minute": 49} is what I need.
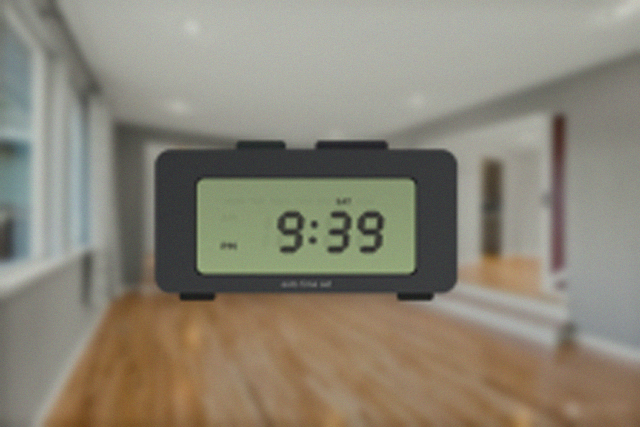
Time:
{"hour": 9, "minute": 39}
